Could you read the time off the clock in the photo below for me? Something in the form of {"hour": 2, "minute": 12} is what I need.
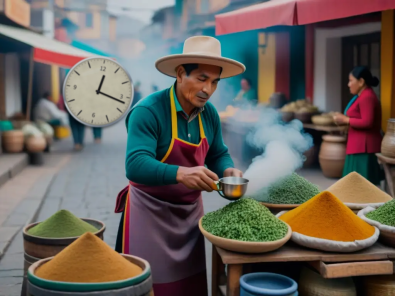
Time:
{"hour": 12, "minute": 17}
